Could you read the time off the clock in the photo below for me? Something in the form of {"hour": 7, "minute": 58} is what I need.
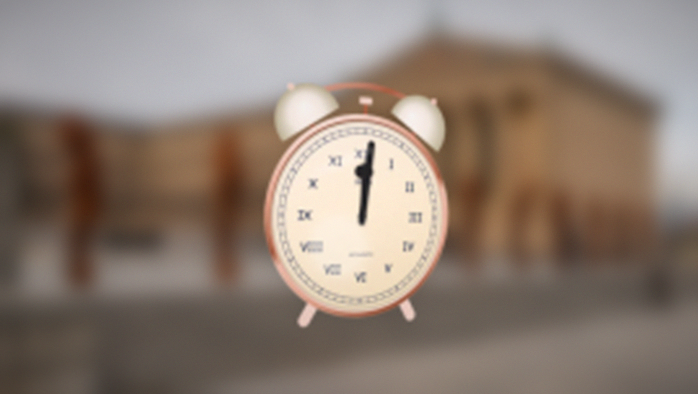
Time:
{"hour": 12, "minute": 1}
